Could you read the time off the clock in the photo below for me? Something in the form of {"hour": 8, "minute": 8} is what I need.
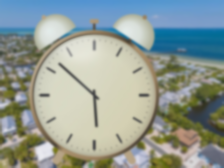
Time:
{"hour": 5, "minute": 52}
